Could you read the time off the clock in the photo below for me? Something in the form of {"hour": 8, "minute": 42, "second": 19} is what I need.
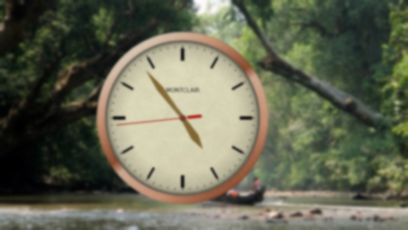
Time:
{"hour": 4, "minute": 53, "second": 44}
